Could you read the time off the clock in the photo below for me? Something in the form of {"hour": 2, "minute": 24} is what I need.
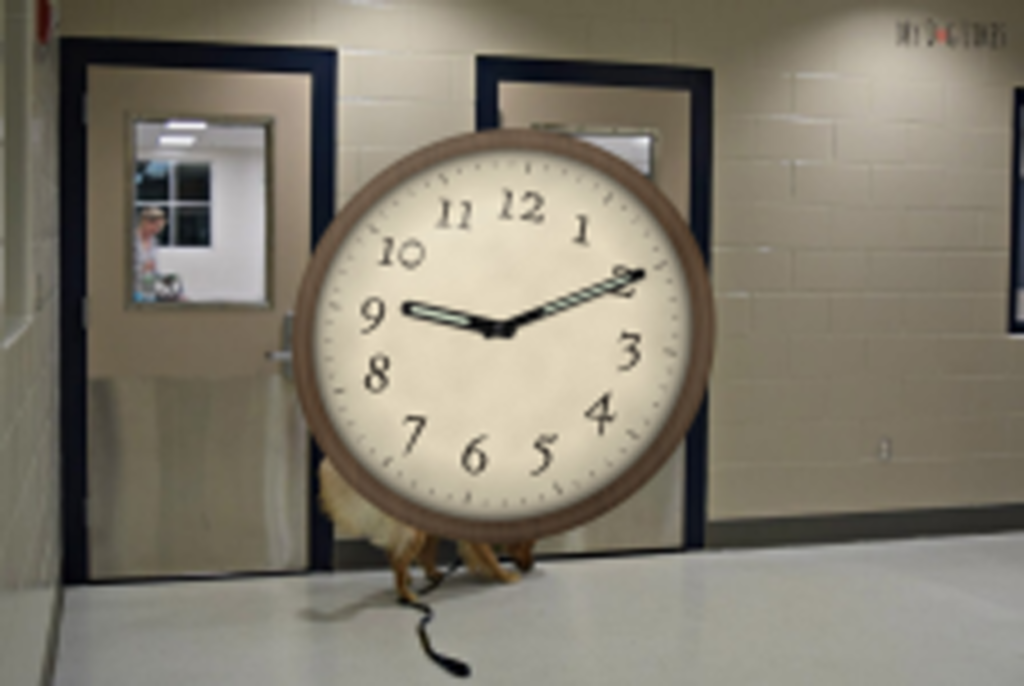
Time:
{"hour": 9, "minute": 10}
